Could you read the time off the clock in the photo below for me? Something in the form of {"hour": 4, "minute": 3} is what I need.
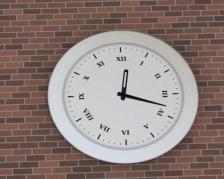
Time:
{"hour": 12, "minute": 18}
